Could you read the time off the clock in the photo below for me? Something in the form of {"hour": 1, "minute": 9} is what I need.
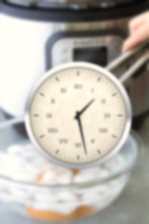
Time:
{"hour": 1, "minute": 28}
